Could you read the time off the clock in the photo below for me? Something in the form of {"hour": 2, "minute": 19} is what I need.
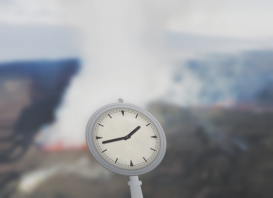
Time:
{"hour": 1, "minute": 43}
